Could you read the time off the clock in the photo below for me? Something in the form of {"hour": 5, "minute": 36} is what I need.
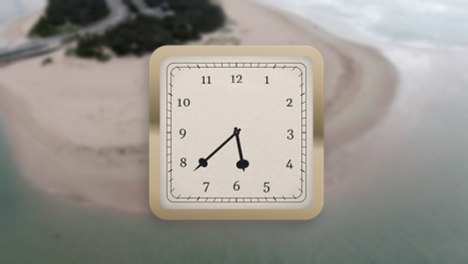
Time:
{"hour": 5, "minute": 38}
